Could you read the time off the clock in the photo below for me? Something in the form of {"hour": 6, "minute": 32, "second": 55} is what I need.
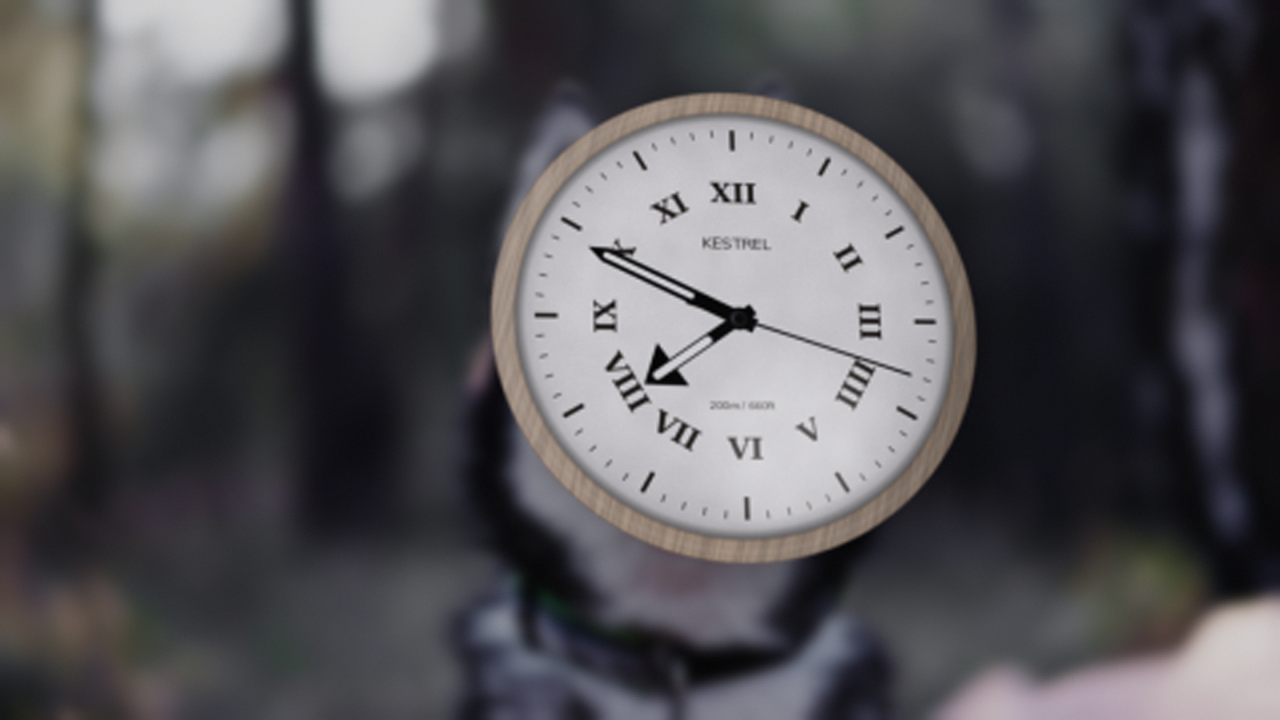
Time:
{"hour": 7, "minute": 49, "second": 18}
